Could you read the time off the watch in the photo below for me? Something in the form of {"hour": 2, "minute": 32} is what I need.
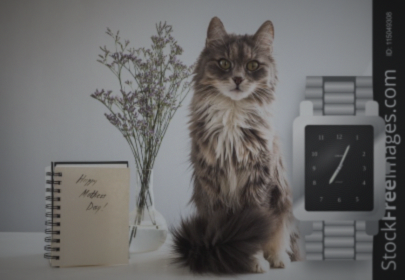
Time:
{"hour": 7, "minute": 4}
